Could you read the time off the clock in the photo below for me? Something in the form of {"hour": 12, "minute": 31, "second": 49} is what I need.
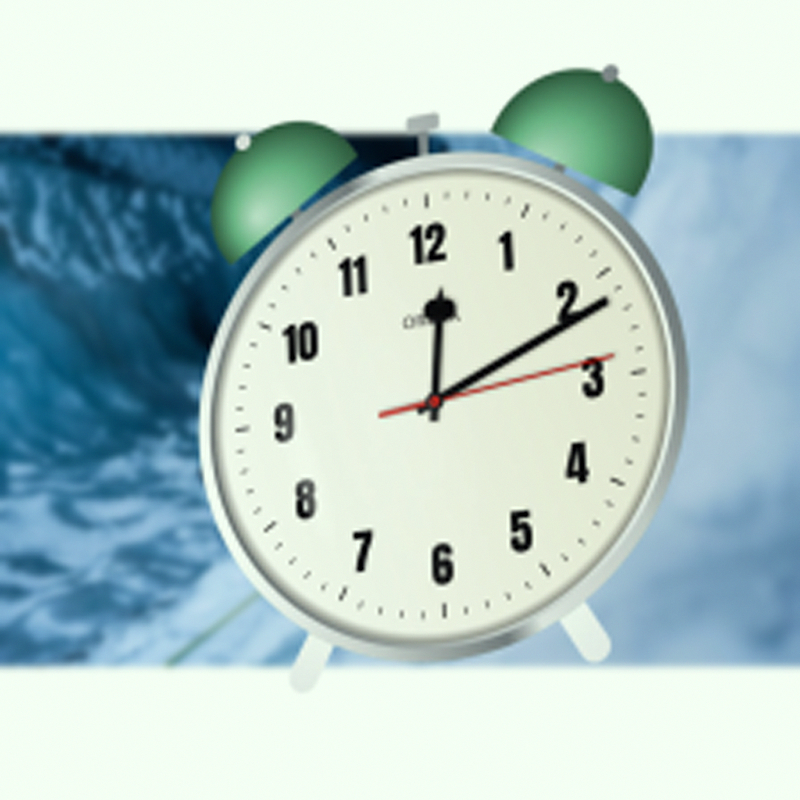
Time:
{"hour": 12, "minute": 11, "second": 14}
